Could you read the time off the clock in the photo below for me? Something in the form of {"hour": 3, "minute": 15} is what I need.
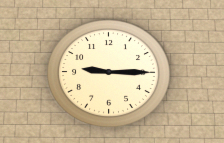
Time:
{"hour": 9, "minute": 15}
